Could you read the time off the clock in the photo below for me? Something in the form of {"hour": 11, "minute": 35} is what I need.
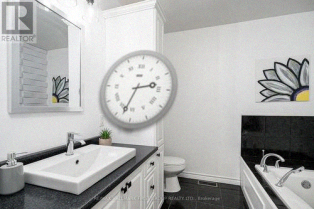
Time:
{"hour": 2, "minute": 33}
